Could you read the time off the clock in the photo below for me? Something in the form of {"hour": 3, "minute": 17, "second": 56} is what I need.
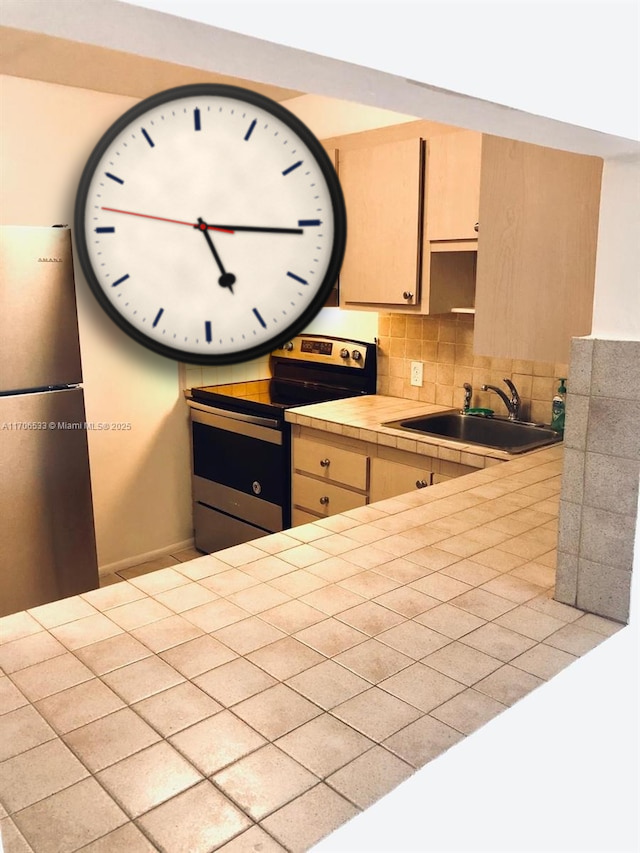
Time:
{"hour": 5, "minute": 15, "second": 47}
